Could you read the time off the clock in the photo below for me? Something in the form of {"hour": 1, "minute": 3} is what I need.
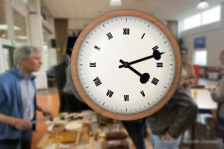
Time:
{"hour": 4, "minute": 12}
